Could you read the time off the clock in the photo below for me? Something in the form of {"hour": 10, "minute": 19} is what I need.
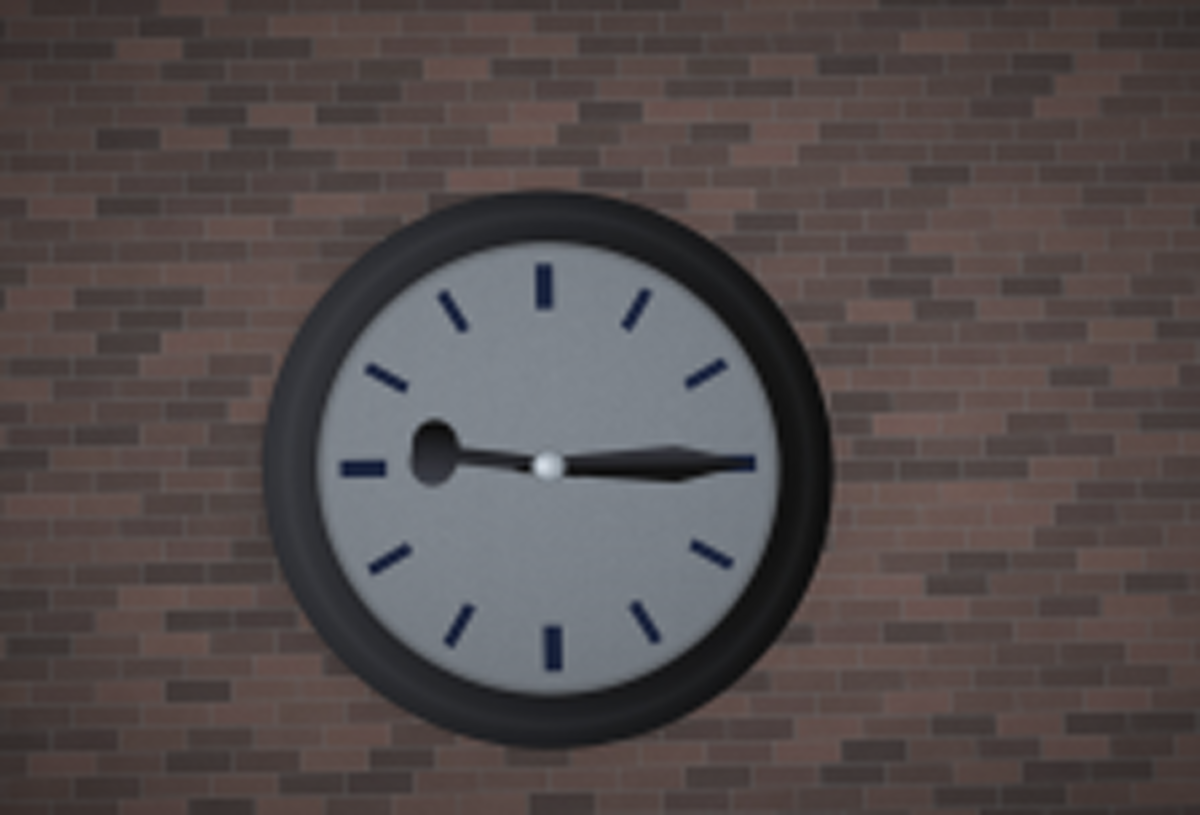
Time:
{"hour": 9, "minute": 15}
